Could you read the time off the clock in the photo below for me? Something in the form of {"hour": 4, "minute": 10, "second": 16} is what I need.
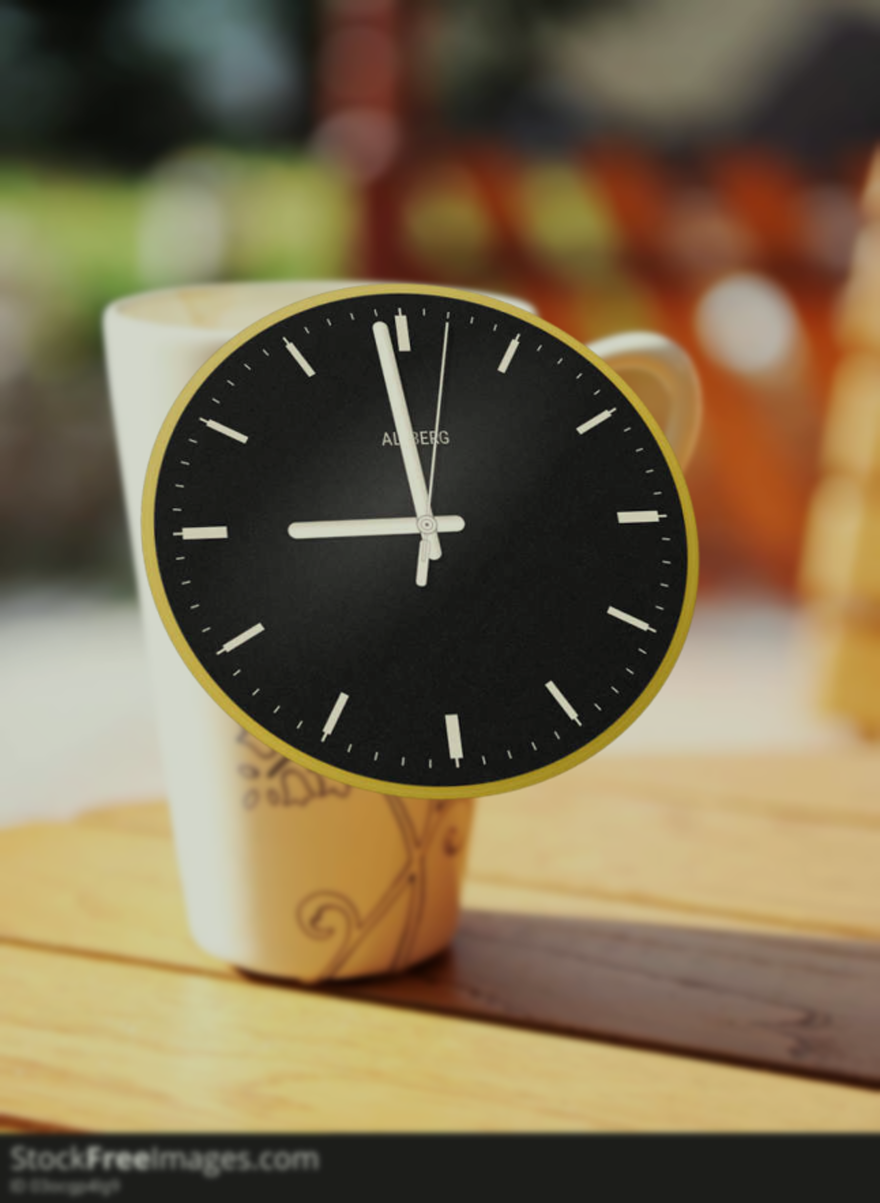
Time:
{"hour": 8, "minute": 59, "second": 2}
